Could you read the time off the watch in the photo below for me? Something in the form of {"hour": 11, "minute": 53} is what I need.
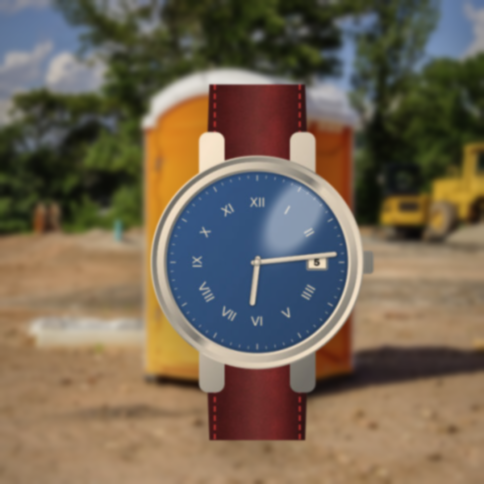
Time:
{"hour": 6, "minute": 14}
